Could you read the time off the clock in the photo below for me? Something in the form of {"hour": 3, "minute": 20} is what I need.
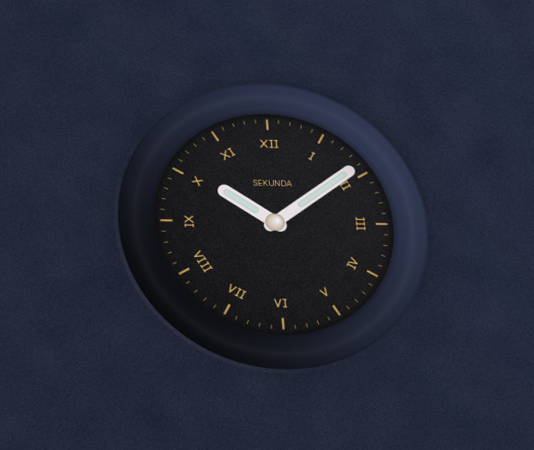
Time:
{"hour": 10, "minute": 9}
